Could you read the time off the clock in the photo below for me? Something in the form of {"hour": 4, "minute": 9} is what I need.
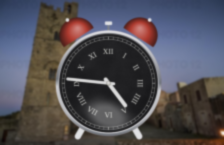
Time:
{"hour": 4, "minute": 46}
